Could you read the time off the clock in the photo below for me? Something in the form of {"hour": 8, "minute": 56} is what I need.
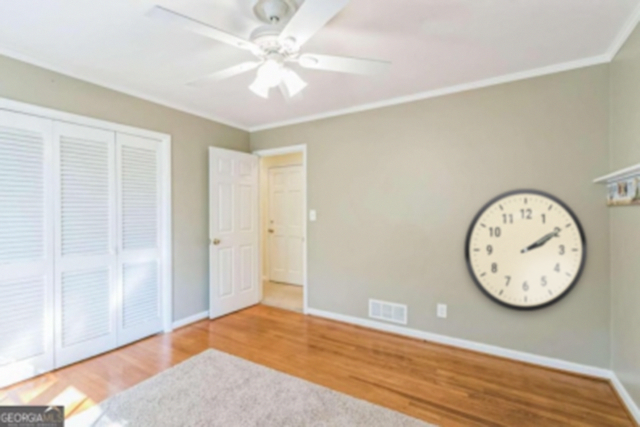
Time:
{"hour": 2, "minute": 10}
